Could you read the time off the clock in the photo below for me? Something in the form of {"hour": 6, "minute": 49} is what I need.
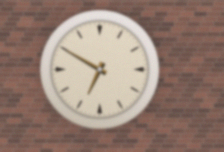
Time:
{"hour": 6, "minute": 50}
